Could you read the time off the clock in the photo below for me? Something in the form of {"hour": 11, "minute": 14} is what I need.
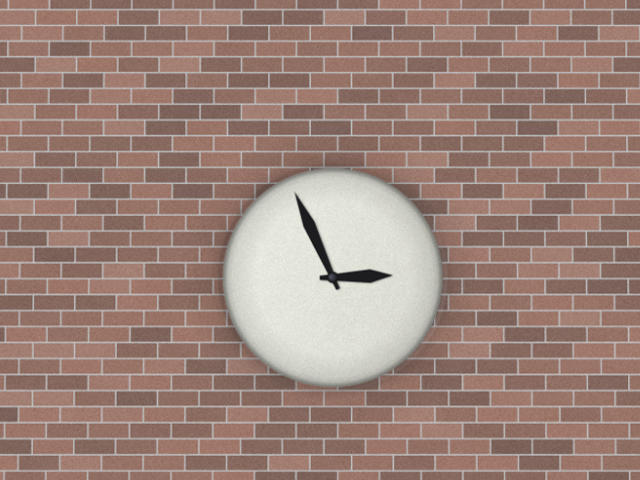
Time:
{"hour": 2, "minute": 56}
